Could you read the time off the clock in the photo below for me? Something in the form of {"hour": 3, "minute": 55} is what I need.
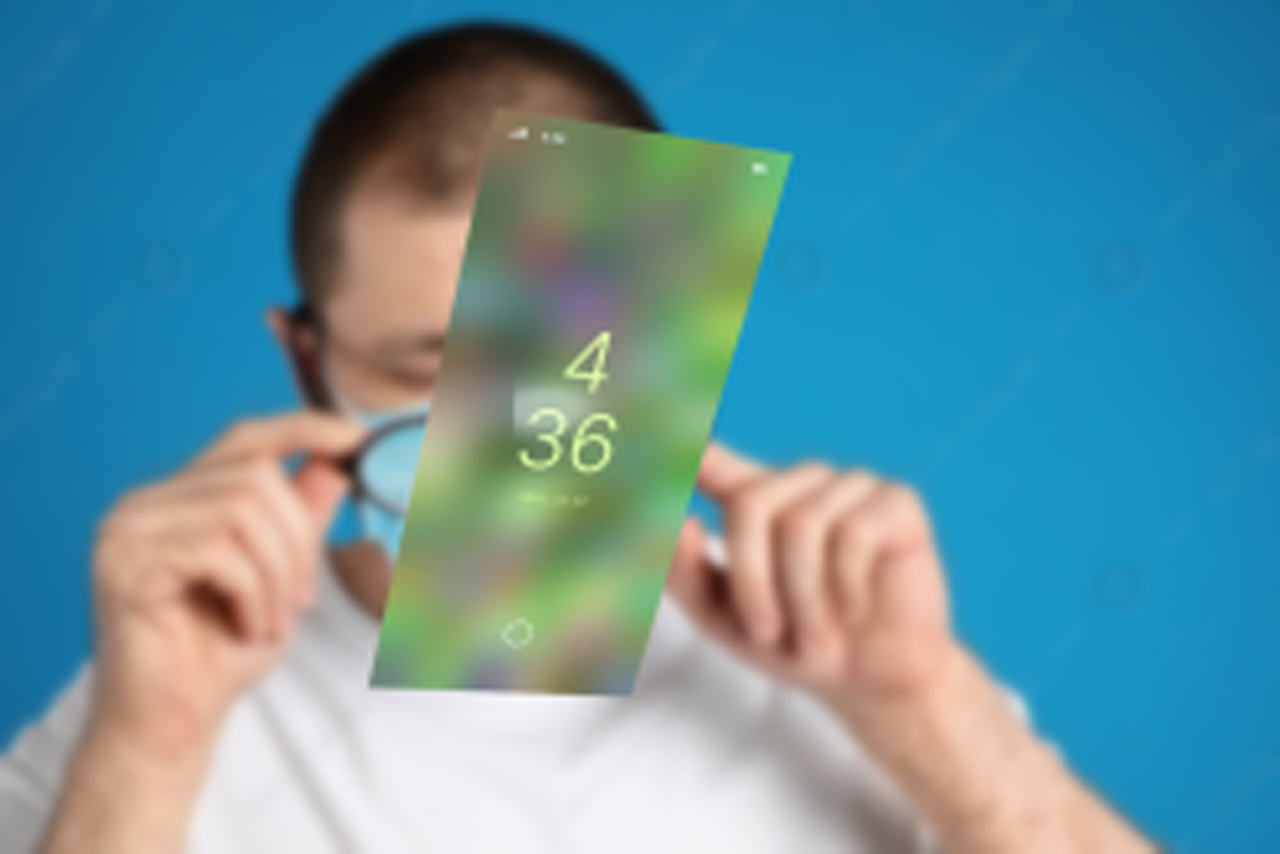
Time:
{"hour": 4, "minute": 36}
